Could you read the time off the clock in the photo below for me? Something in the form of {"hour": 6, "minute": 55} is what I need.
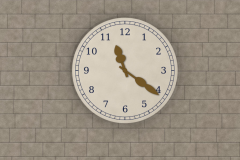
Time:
{"hour": 11, "minute": 21}
